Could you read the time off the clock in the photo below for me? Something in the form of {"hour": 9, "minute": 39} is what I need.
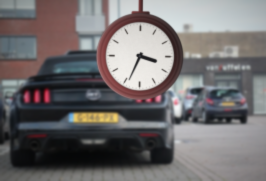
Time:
{"hour": 3, "minute": 34}
